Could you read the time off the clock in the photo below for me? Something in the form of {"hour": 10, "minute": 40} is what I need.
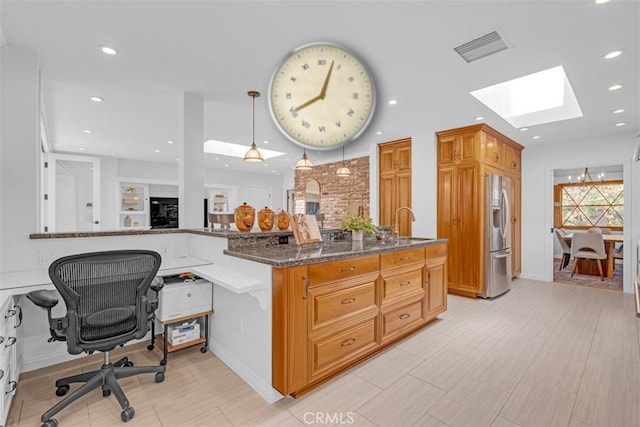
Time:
{"hour": 8, "minute": 3}
